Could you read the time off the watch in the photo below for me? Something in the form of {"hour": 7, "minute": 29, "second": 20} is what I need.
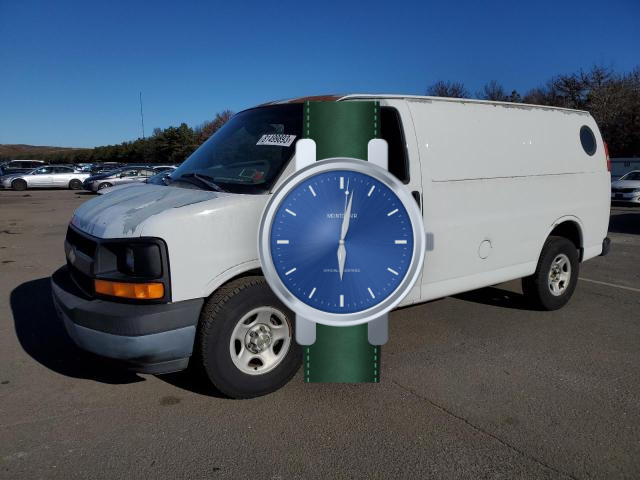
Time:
{"hour": 6, "minute": 2, "second": 1}
